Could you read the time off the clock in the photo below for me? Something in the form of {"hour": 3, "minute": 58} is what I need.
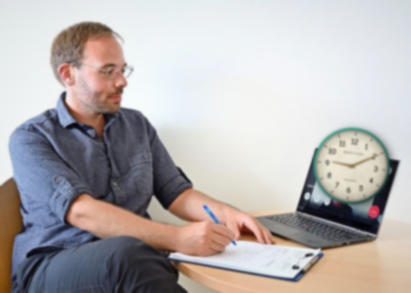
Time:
{"hour": 9, "minute": 10}
